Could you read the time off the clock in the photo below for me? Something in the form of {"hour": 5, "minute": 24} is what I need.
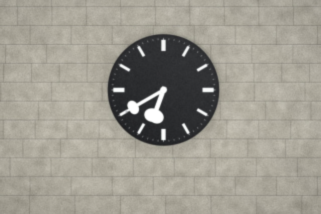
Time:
{"hour": 6, "minute": 40}
